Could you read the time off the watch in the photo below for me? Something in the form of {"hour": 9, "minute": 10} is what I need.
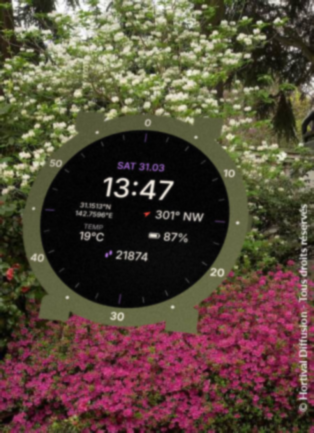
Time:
{"hour": 13, "minute": 47}
